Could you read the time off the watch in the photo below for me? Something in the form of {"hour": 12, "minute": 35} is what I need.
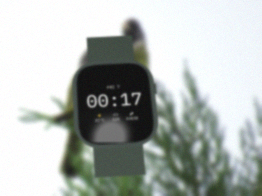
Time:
{"hour": 0, "minute": 17}
